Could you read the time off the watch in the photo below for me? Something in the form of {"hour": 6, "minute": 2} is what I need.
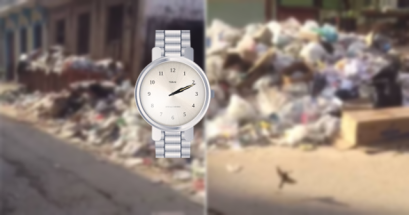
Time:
{"hour": 2, "minute": 11}
